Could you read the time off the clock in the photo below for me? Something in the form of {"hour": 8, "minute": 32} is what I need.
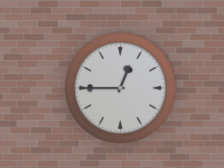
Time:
{"hour": 12, "minute": 45}
